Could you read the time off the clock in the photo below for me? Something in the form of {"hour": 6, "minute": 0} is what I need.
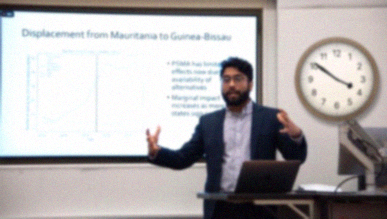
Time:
{"hour": 3, "minute": 51}
